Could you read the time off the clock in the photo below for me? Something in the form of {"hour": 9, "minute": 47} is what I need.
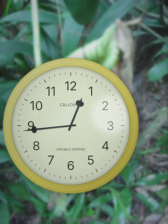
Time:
{"hour": 12, "minute": 44}
